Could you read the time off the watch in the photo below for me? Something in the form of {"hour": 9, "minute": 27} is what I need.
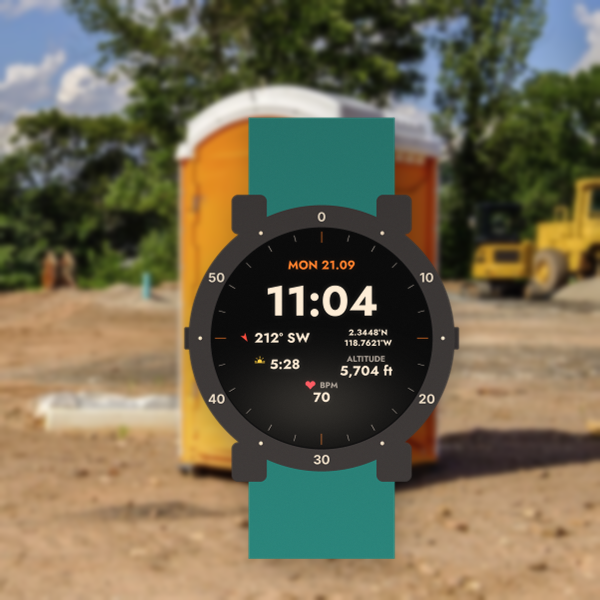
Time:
{"hour": 11, "minute": 4}
